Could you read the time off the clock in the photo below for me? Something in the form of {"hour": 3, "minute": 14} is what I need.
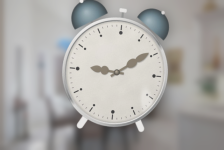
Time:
{"hour": 9, "minute": 9}
